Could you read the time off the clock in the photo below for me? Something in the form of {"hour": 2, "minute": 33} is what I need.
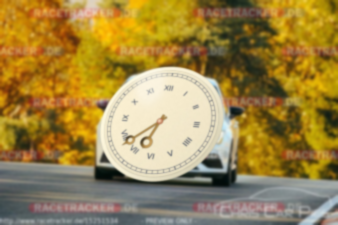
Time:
{"hour": 6, "minute": 38}
